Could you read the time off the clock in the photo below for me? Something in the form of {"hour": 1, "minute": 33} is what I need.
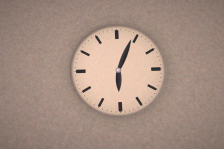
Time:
{"hour": 6, "minute": 4}
